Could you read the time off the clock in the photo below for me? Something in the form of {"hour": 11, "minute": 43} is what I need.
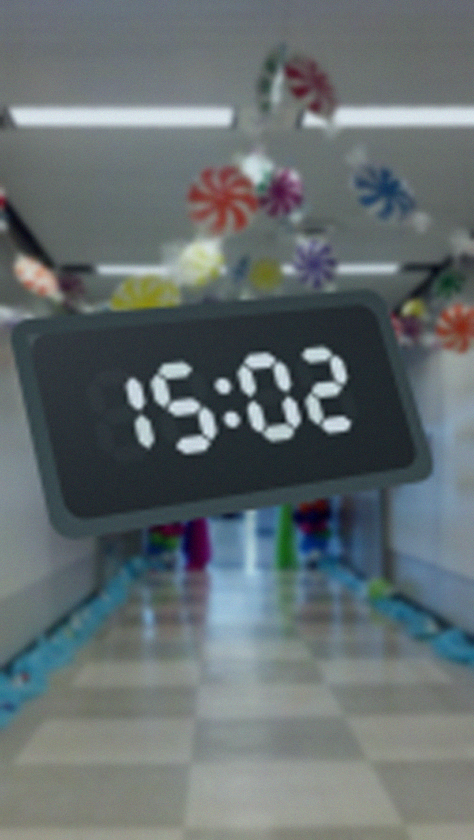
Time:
{"hour": 15, "minute": 2}
